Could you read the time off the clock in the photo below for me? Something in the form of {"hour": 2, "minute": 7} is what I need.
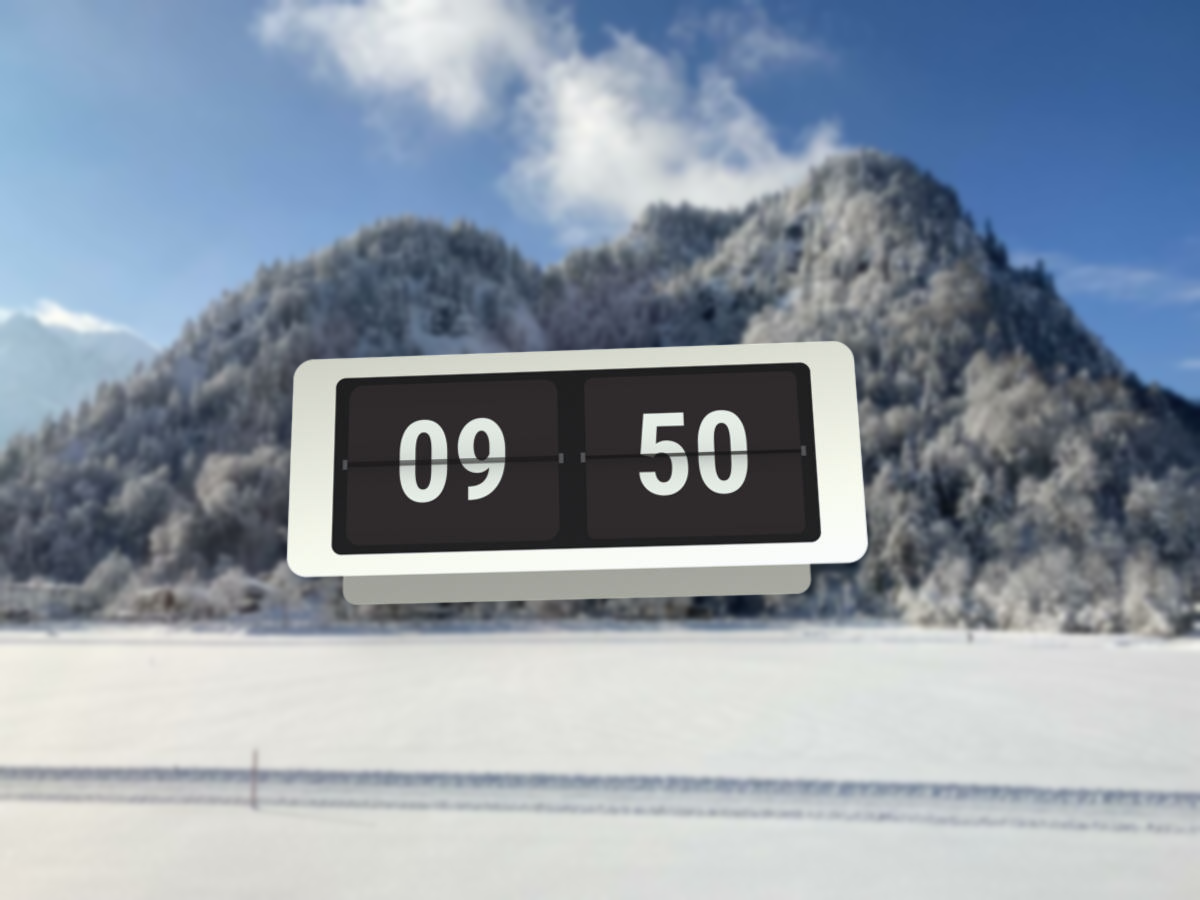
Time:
{"hour": 9, "minute": 50}
